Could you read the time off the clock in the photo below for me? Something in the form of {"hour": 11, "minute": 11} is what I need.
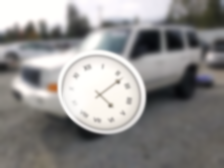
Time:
{"hour": 5, "minute": 12}
